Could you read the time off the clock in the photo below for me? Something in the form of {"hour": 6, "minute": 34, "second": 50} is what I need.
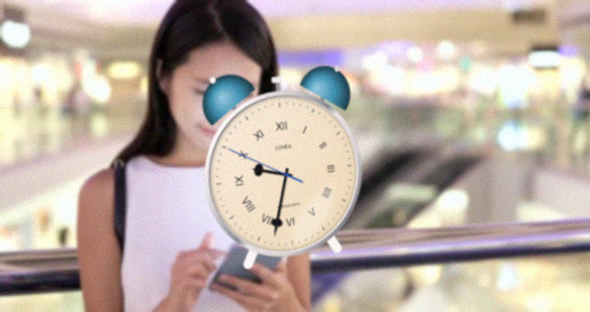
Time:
{"hour": 9, "minute": 32, "second": 50}
